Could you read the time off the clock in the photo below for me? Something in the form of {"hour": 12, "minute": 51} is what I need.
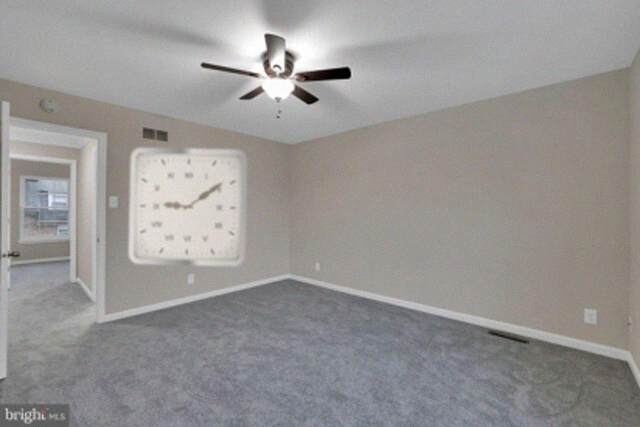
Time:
{"hour": 9, "minute": 9}
